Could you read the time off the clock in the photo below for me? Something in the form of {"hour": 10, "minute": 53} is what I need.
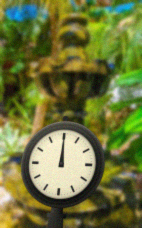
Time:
{"hour": 12, "minute": 0}
